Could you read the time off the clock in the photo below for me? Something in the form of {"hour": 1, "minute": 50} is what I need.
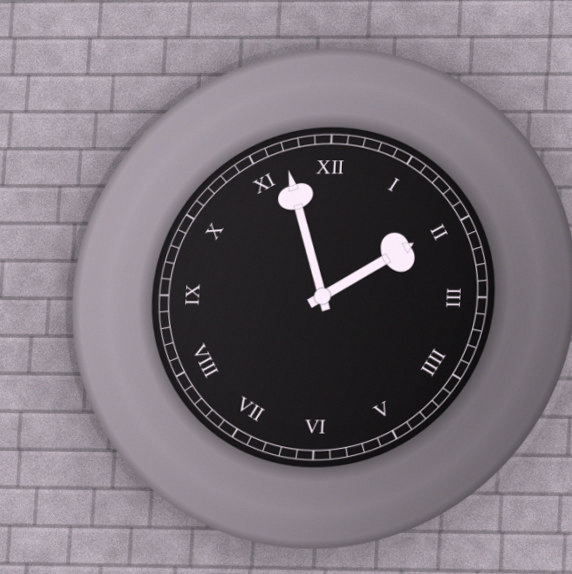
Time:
{"hour": 1, "minute": 57}
